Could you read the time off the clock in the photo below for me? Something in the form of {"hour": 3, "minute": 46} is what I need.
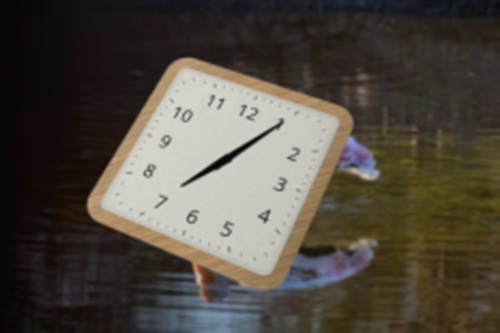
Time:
{"hour": 7, "minute": 5}
